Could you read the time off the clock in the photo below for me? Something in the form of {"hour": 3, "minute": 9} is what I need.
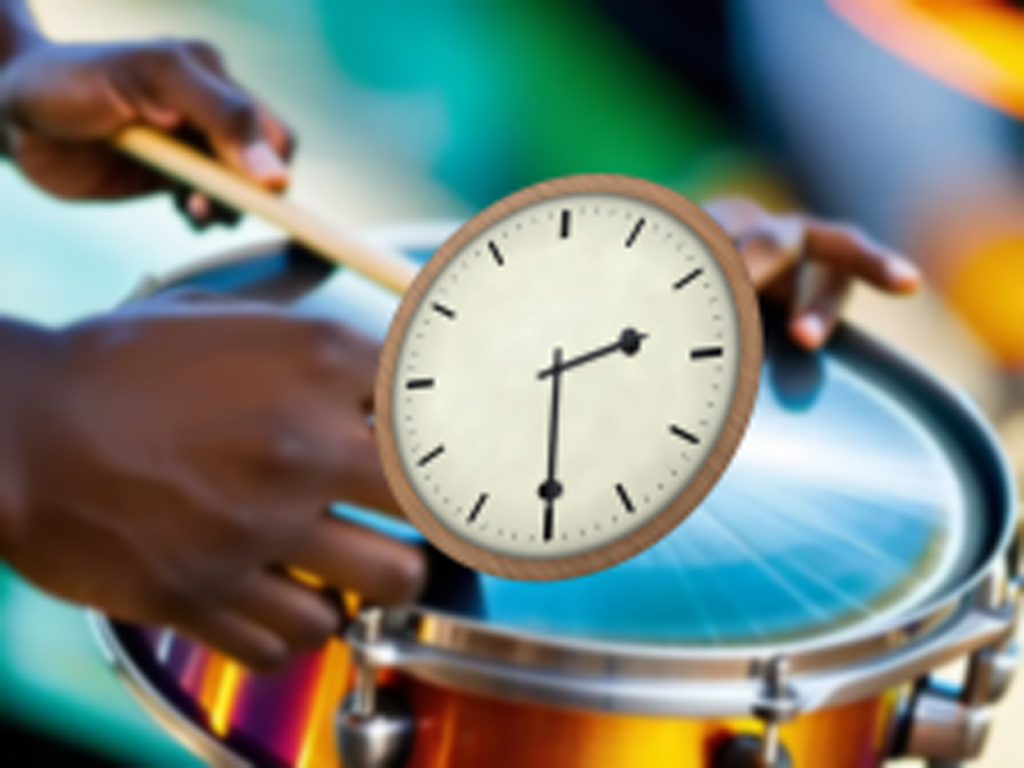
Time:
{"hour": 2, "minute": 30}
